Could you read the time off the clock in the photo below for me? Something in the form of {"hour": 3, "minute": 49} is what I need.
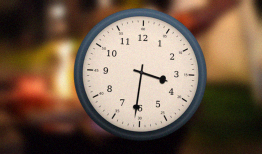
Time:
{"hour": 3, "minute": 31}
